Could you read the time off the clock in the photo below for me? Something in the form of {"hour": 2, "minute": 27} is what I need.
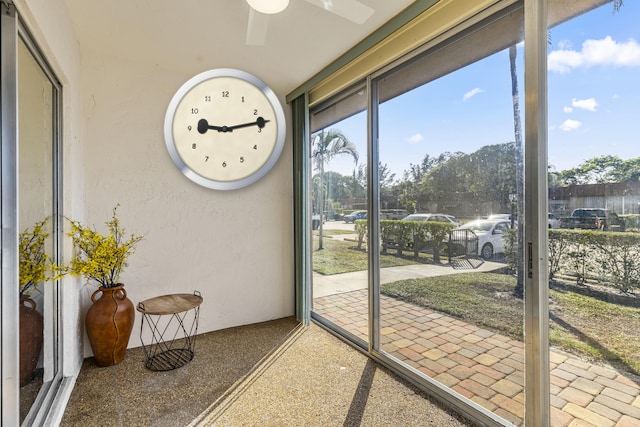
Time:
{"hour": 9, "minute": 13}
